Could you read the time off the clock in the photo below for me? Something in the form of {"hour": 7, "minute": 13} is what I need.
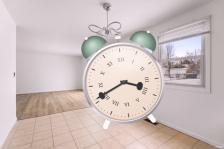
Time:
{"hour": 3, "minute": 41}
